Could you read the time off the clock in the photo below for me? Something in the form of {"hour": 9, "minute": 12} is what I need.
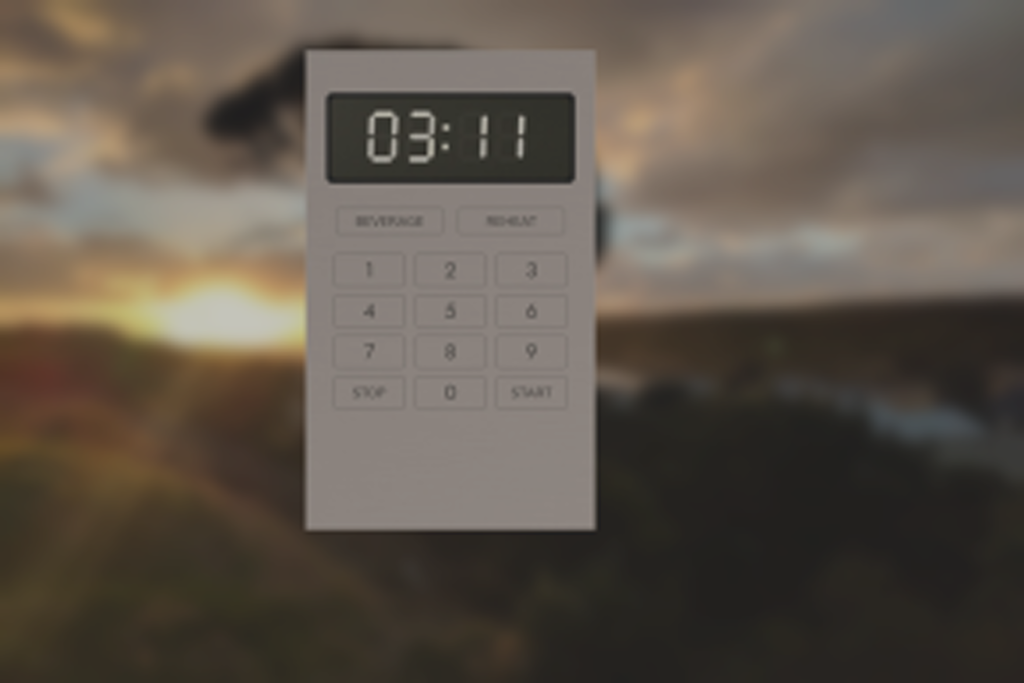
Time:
{"hour": 3, "minute": 11}
